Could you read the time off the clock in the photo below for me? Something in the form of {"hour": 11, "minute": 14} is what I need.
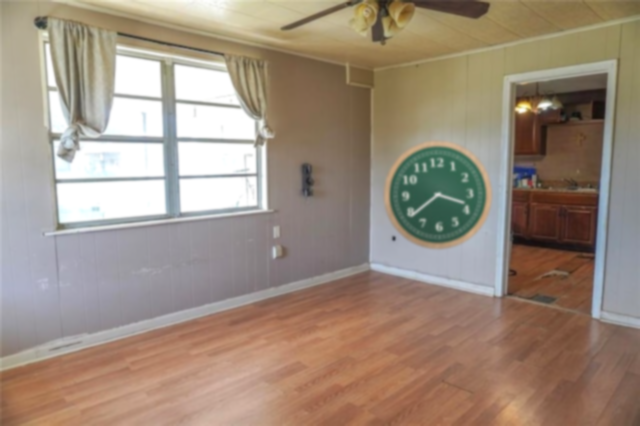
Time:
{"hour": 3, "minute": 39}
